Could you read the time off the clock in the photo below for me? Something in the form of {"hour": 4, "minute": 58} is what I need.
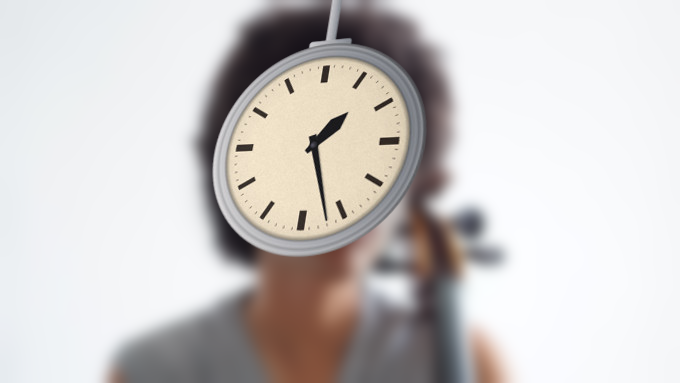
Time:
{"hour": 1, "minute": 27}
